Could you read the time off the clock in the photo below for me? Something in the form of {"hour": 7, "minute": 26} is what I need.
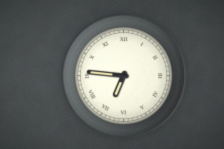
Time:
{"hour": 6, "minute": 46}
